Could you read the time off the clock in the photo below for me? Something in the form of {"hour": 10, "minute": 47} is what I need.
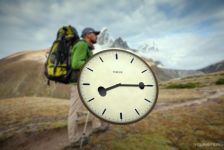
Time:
{"hour": 8, "minute": 15}
